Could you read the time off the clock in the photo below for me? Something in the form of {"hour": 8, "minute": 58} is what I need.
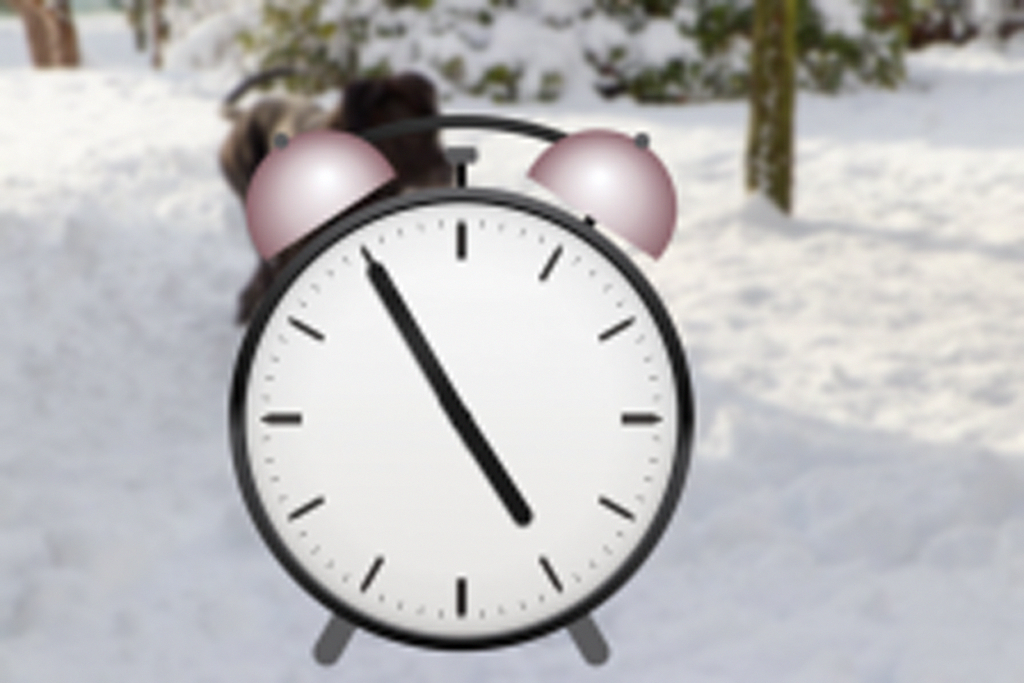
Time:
{"hour": 4, "minute": 55}
